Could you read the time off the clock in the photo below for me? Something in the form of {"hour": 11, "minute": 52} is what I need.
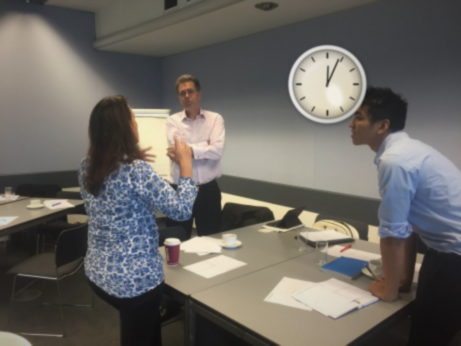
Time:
{"hour": 12, "minute": 4}
